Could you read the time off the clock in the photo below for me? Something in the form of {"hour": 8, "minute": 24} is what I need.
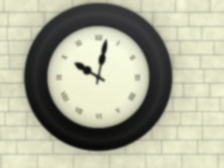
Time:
{"hour": 10, "minute": 2}
